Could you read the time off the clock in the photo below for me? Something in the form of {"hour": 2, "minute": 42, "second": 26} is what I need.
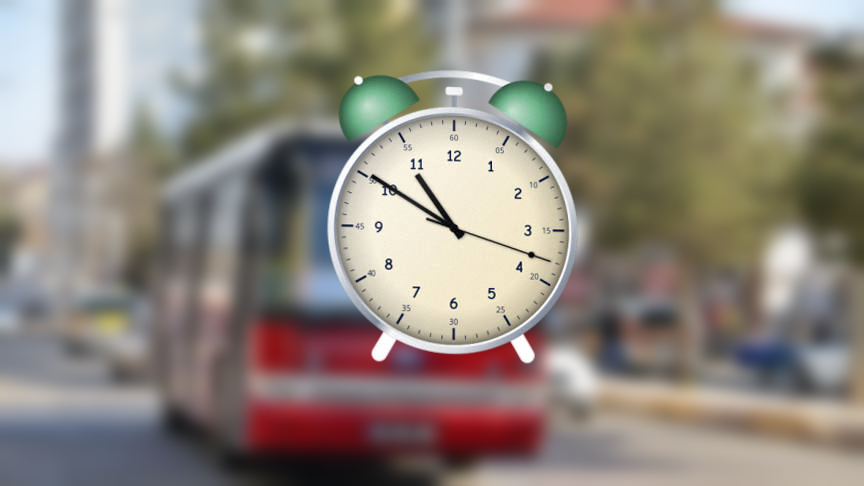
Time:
{"hour": 10, "minute": 50, "second": 18}
